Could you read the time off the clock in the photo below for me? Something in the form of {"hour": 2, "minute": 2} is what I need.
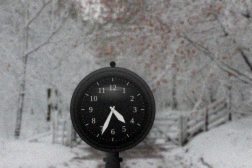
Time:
{"hour": 4, "minute": 34}
